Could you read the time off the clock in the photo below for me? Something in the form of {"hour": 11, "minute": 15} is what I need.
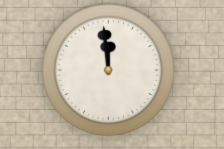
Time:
{"hour": 11, "minute": 59}
